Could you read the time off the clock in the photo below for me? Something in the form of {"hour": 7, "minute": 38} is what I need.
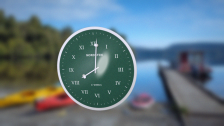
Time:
{"hour": 8, "minute": 1}
